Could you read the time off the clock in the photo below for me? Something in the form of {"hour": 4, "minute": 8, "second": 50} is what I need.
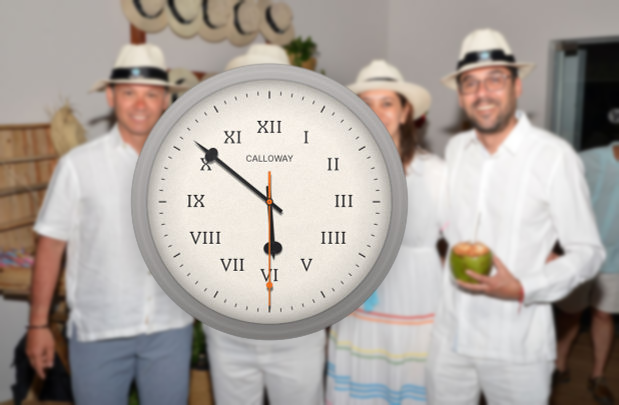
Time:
{"hour": 5, "minute": 51, "second": 30}
